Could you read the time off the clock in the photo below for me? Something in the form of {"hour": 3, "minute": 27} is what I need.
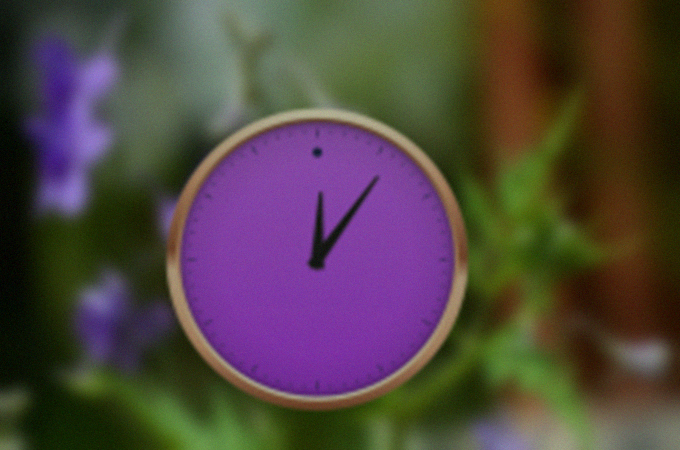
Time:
{"hour": 12, "minute": 6}
